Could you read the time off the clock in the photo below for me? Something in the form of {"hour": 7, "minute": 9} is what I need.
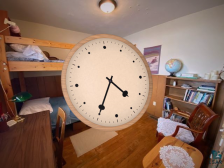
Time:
{"hour": 4, "minute": 35}
